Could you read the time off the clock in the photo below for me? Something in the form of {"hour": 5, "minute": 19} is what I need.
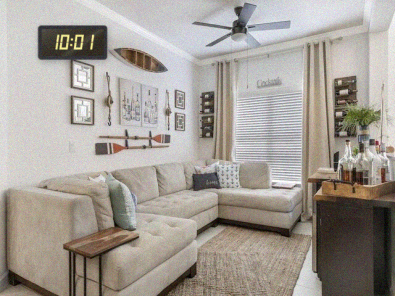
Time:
{"hour": 10, "minute": 1}
